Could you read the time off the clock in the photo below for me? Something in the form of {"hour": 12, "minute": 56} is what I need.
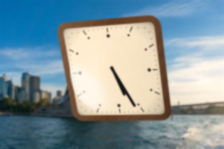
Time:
{"hour": 5, "minute": 26}
